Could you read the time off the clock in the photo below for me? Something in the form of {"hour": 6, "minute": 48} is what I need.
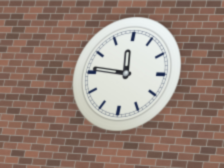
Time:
{"hour": 11, "minute": 46}
